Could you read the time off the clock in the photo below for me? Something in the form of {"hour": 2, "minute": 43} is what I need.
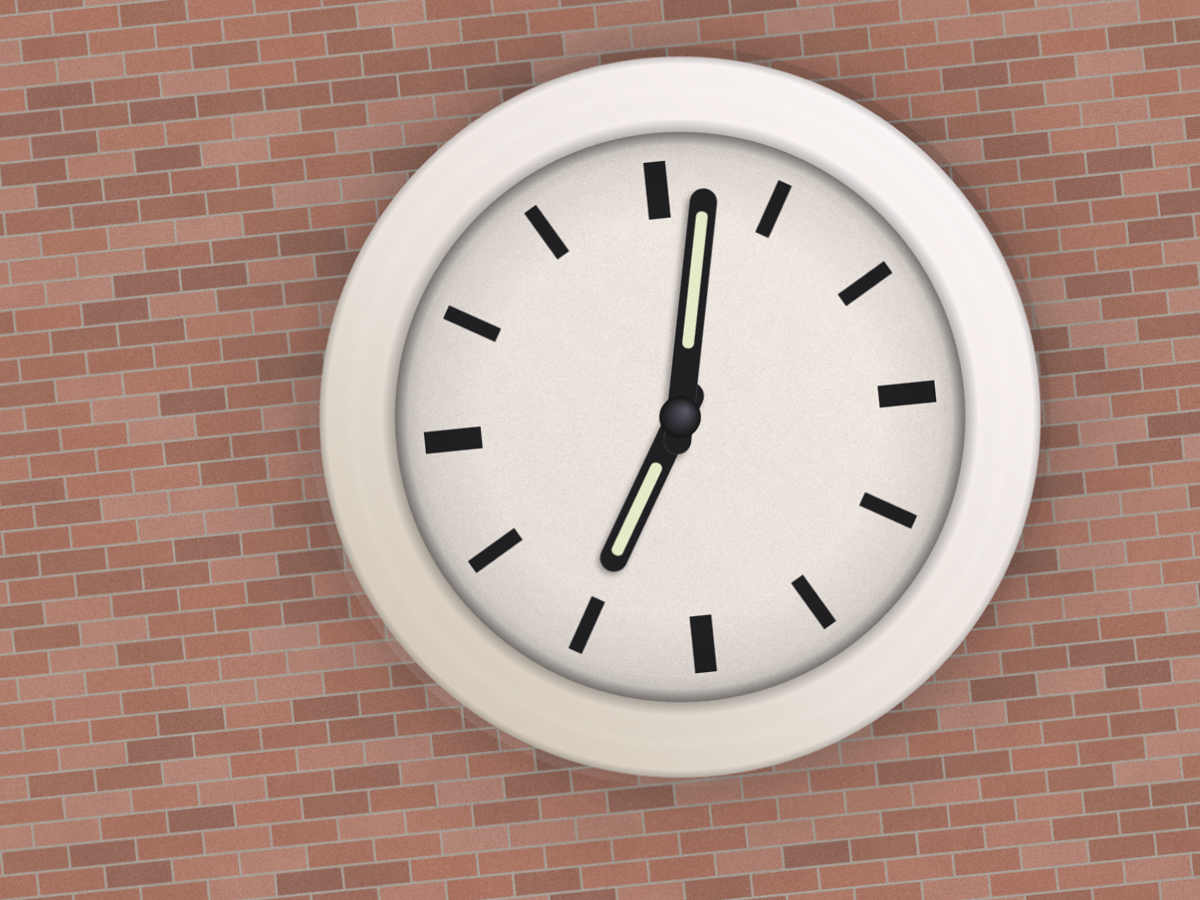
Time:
{"hour": 7, "minute": 2}
